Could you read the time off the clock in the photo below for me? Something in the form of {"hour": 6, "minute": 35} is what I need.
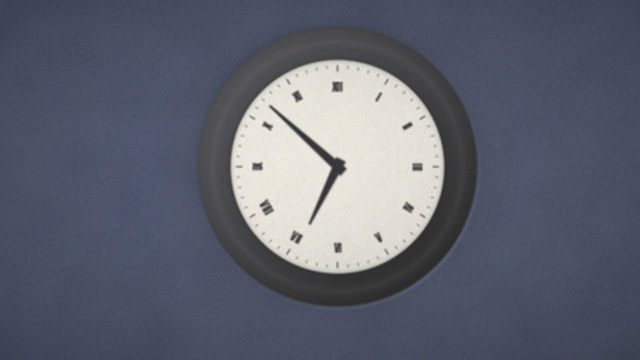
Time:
{"hour": 6, "minute": 52}
